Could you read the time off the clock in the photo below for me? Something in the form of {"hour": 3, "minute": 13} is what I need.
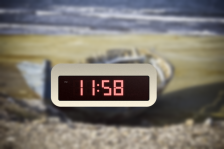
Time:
{"hour": 11, "minute": 58}
